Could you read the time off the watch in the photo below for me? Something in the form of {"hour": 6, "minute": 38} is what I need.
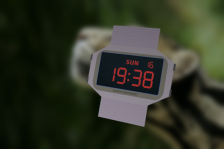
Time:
{"hour": 19, "minute": 38}
